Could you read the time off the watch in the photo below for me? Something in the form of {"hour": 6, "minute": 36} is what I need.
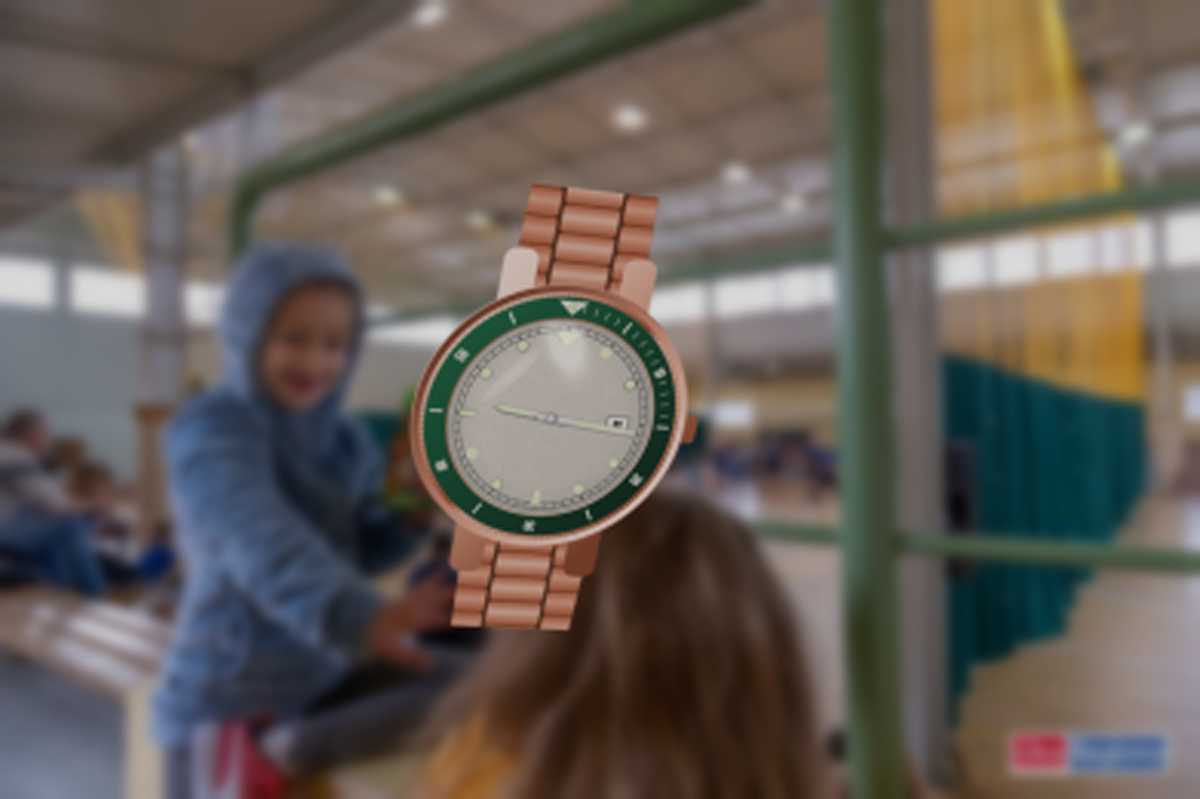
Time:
{"hour": 9, "minute": 16}
